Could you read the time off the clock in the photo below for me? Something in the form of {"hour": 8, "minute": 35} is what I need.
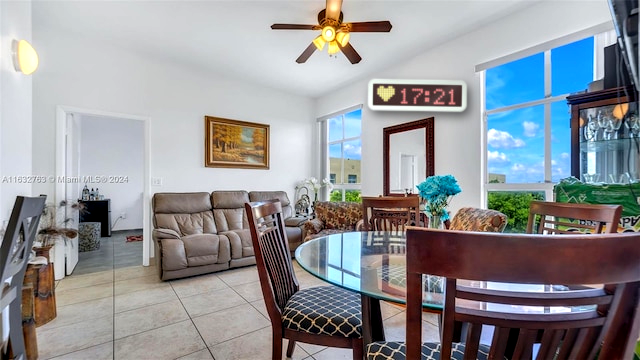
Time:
{"hour": 17, "minute": 21}
